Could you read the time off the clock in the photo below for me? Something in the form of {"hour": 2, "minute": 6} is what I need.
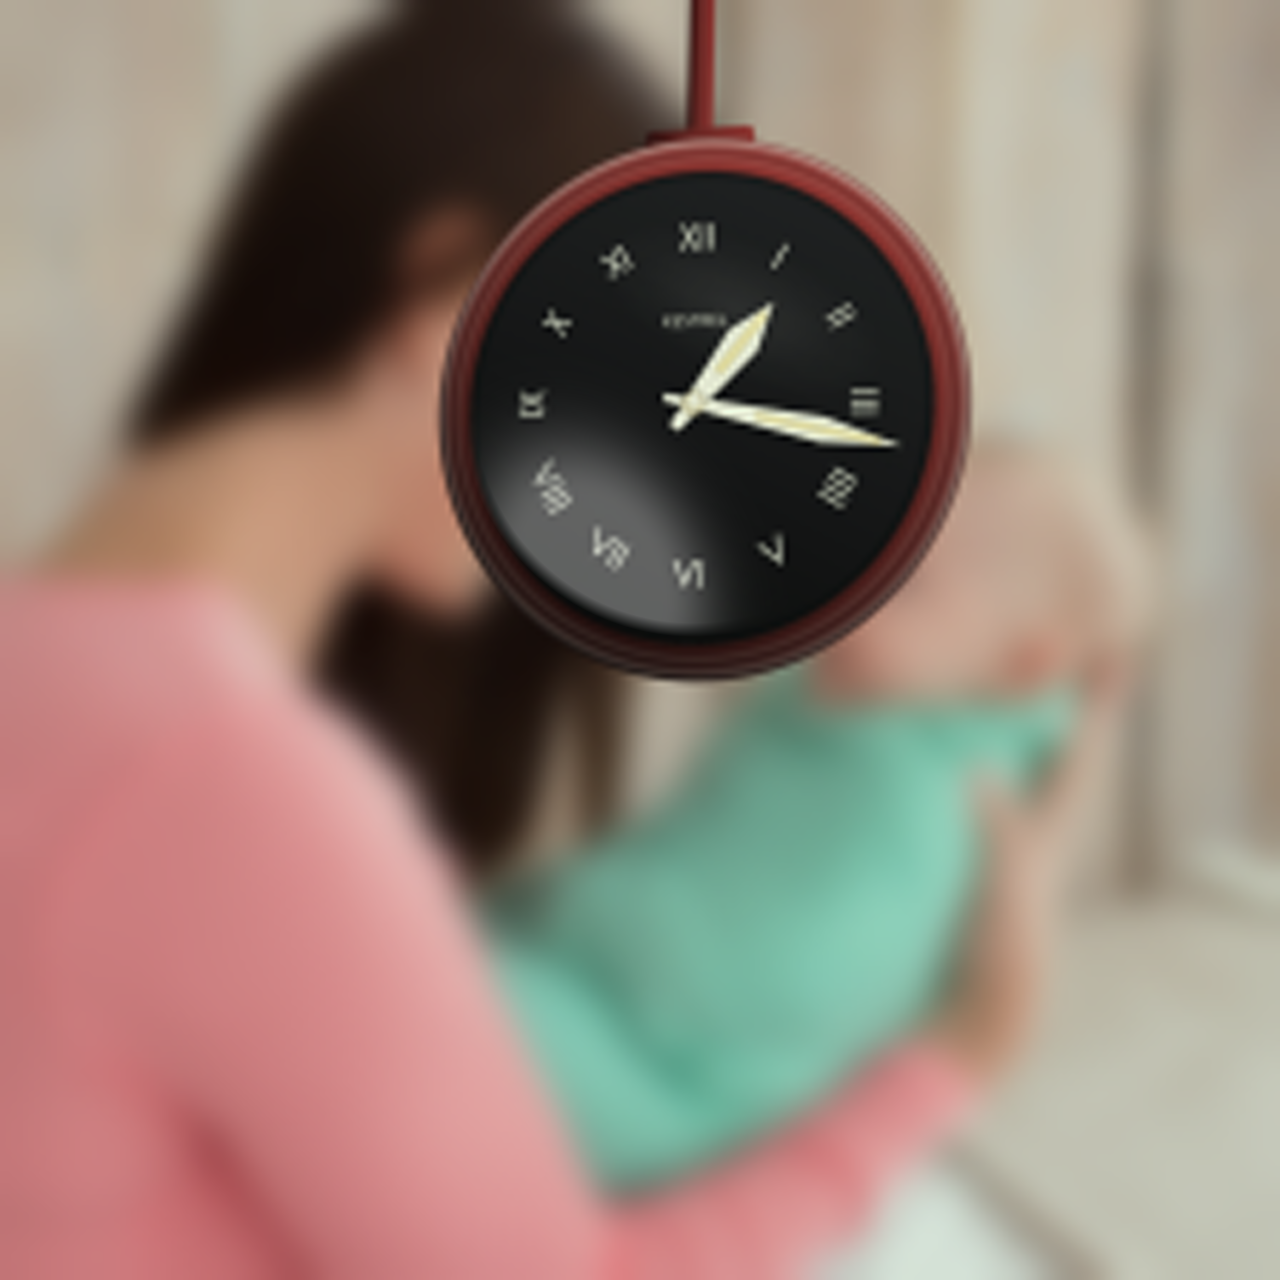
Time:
{"hour": 1, "minute": 17}
